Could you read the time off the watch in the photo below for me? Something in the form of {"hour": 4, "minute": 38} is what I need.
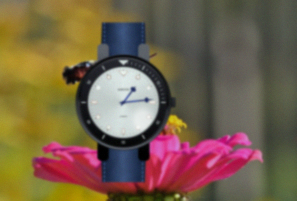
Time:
{"hour": 1, "minute": 14}
